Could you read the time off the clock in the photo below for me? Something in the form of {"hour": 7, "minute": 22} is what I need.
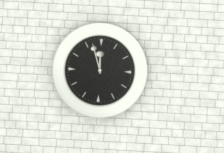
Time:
{"hour": 11, "minute": 57}
